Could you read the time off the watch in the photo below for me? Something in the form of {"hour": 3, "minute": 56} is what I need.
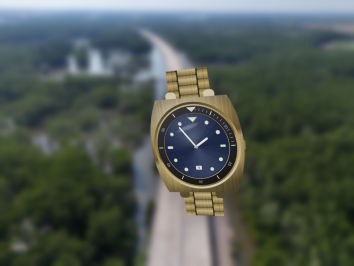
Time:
{"hour": 1, "minute": 54}
